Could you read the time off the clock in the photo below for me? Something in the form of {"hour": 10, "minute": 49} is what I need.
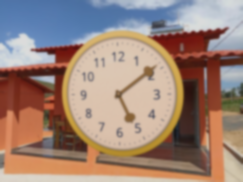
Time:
{"hour": 5, "minute": 9}
